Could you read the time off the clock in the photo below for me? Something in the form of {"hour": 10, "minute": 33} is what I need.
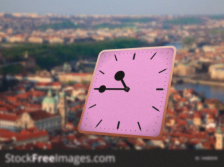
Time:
{"hour": 10, "minute": 45}
